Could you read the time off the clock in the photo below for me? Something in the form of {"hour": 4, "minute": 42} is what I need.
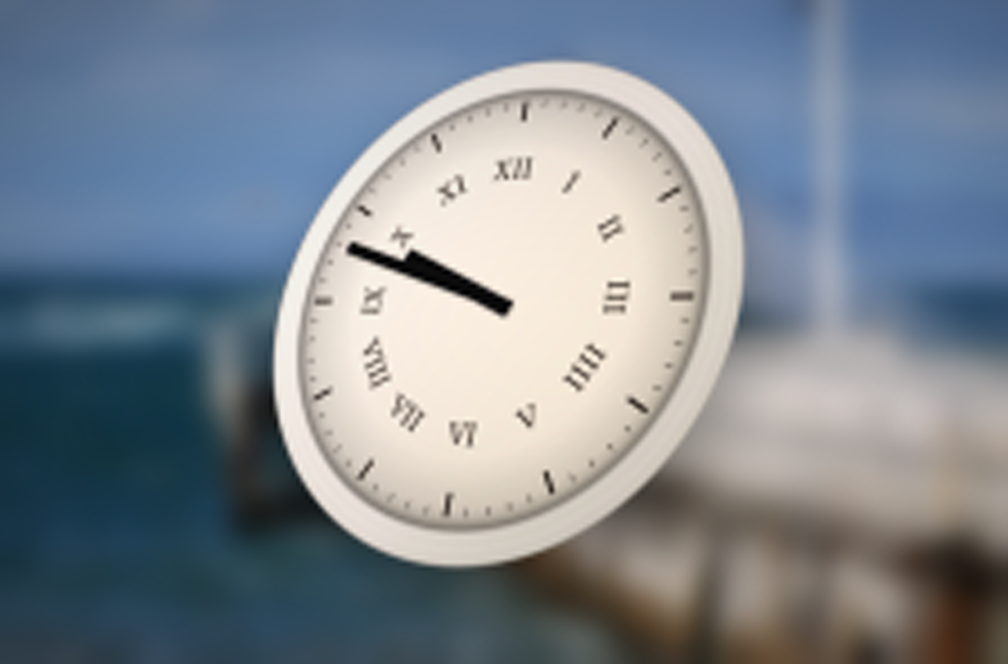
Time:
{"hour": 9, "minute": 48}
